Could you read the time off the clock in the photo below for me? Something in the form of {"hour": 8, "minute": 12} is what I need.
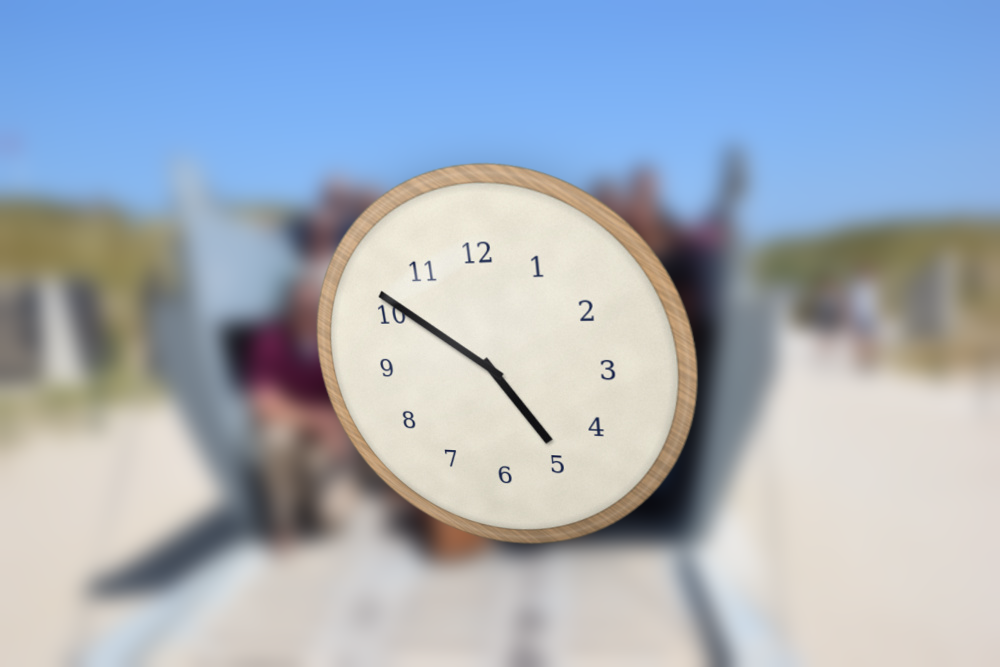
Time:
{"hour": 4, "minute": 51}
